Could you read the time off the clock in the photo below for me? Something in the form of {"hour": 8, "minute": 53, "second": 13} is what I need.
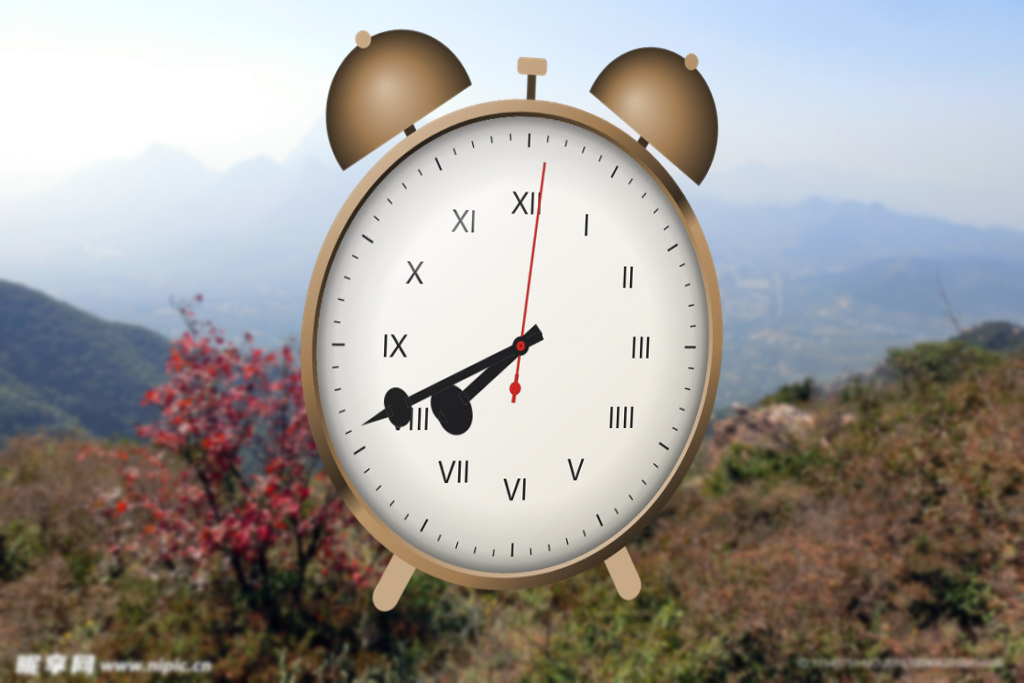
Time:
{"hour": 7, "minute": 41, "second": 1}
